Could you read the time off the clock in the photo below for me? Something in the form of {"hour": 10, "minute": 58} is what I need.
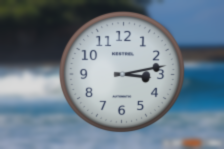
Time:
{"hour": 3, "minute": 13}
